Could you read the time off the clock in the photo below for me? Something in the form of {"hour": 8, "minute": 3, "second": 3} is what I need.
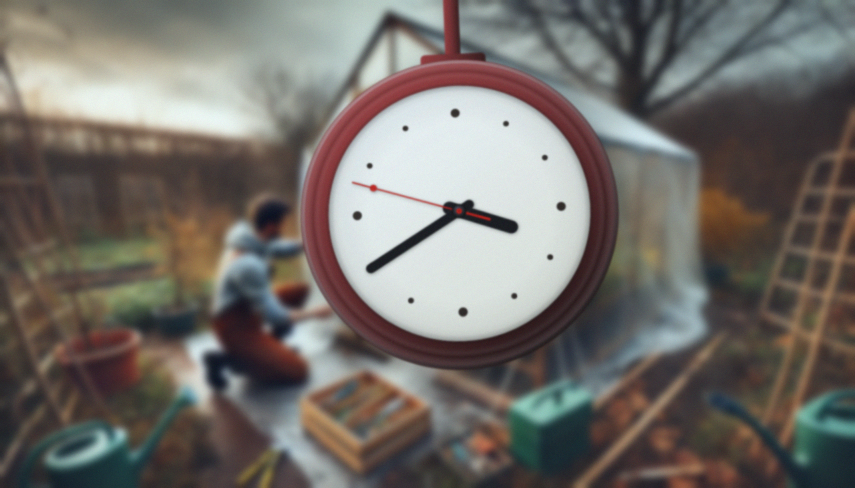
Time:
{"hour": 3, "minute": 39, "second": 48}
